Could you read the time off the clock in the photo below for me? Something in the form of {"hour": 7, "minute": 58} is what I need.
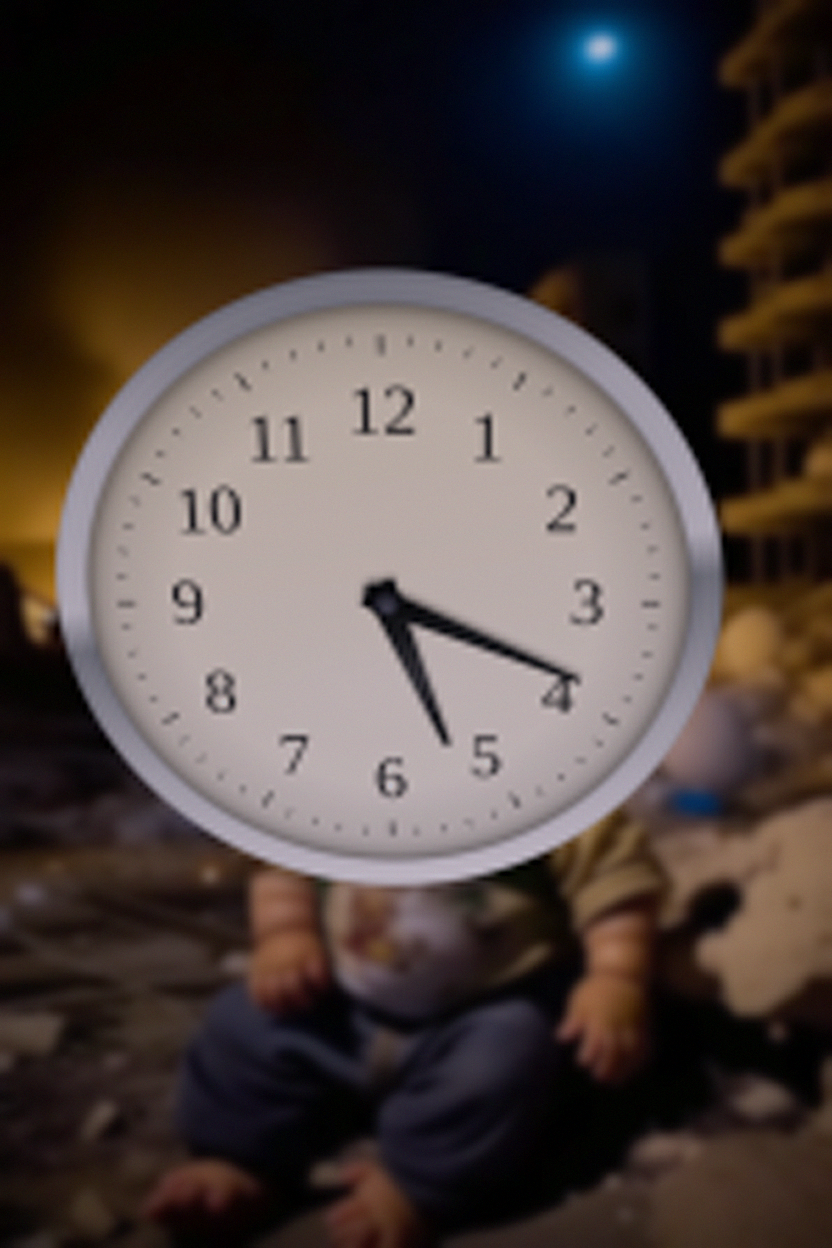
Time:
{"hour": 5, "minute": 19}
